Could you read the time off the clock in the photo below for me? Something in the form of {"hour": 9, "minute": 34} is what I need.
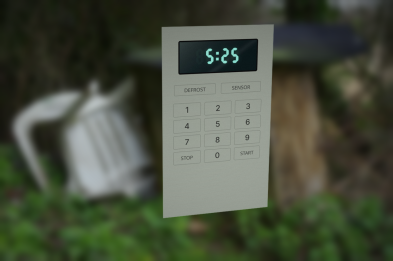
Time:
{"hour": 5, "minute": 25}
